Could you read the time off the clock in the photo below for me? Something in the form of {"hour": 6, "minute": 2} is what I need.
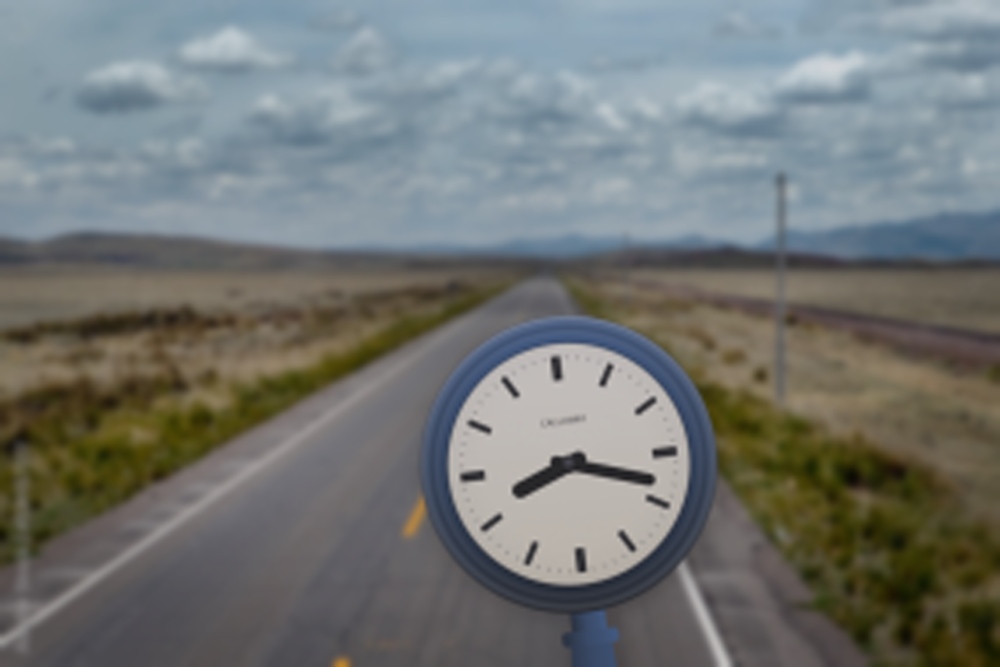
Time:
{"hour": 8, "minute": 18}
